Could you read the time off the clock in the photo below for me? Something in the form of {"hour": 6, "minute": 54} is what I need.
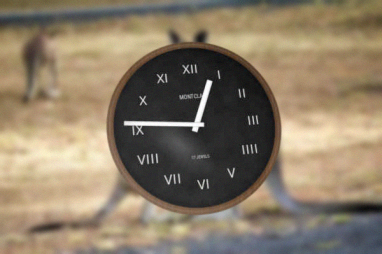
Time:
{"hour": 12, "minute": 46}
